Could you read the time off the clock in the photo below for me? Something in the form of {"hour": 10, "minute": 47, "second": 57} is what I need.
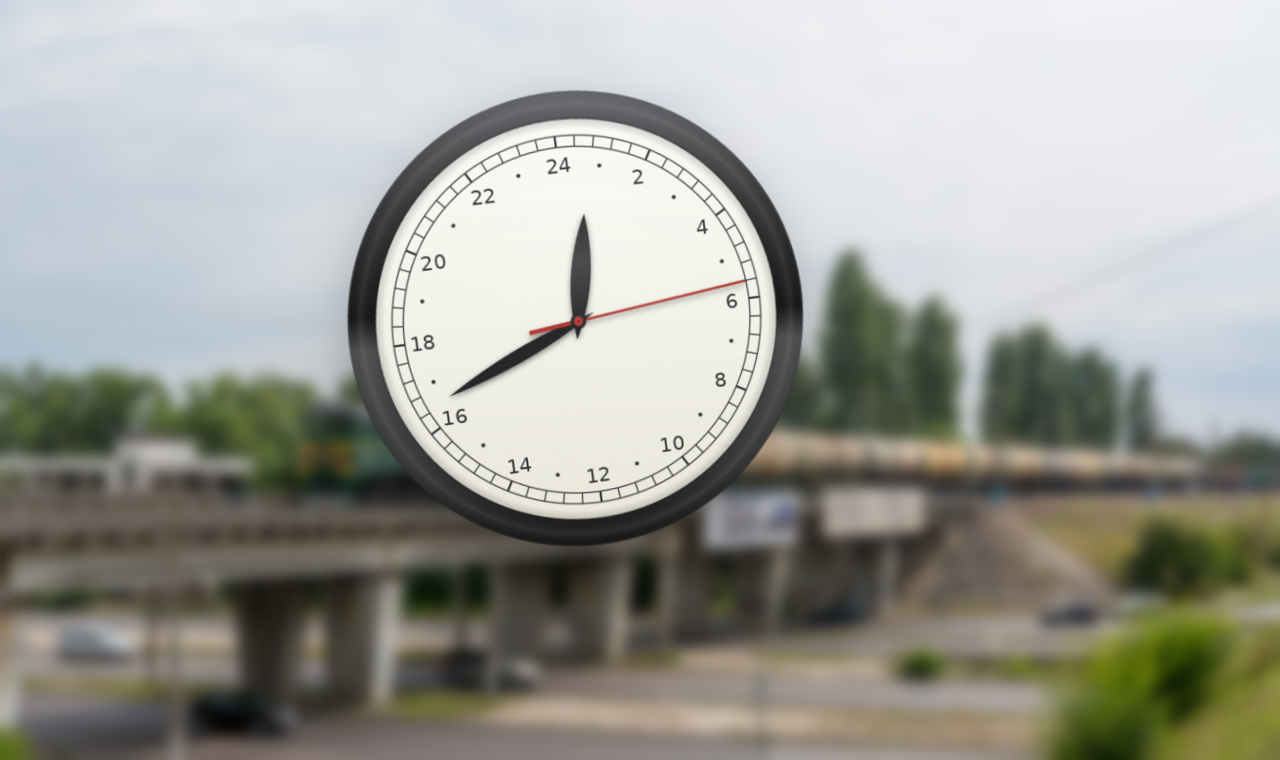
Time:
{"hour": 0, "minute": 41, "second": 14}
